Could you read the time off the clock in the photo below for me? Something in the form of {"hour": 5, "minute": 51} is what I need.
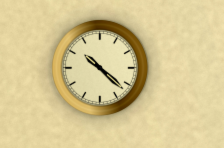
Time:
{"hour": 10, "minute": 22}
